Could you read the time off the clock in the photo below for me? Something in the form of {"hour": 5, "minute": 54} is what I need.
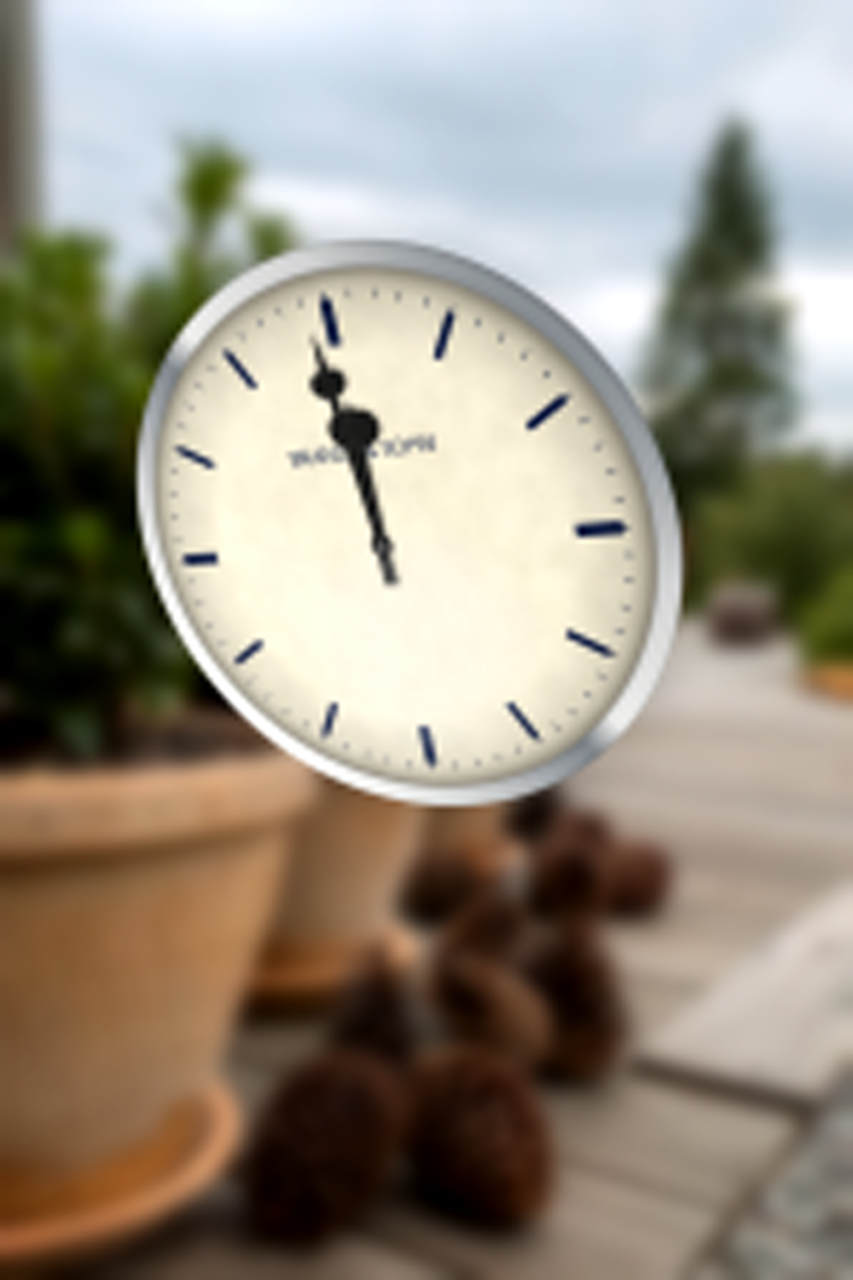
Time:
{"hour": 11, "minute": 59}
